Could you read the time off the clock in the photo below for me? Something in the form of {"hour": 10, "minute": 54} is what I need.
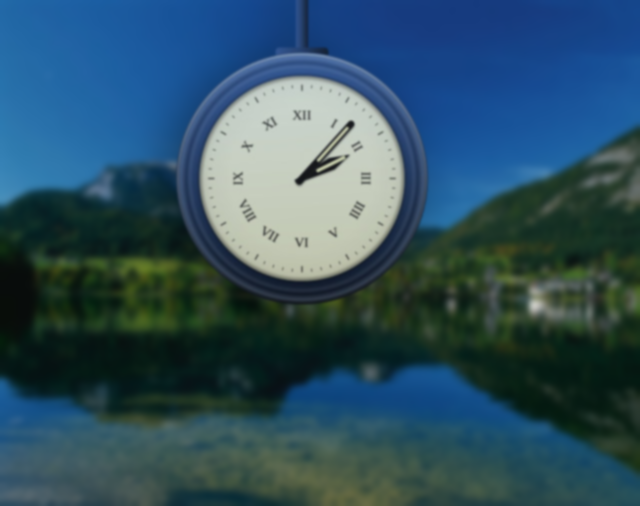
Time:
{"hour": 2, "minute": 7}
